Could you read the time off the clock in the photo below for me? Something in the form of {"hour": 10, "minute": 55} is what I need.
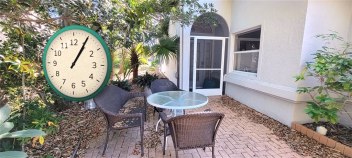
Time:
{"hour": 1, "minute": 5}
